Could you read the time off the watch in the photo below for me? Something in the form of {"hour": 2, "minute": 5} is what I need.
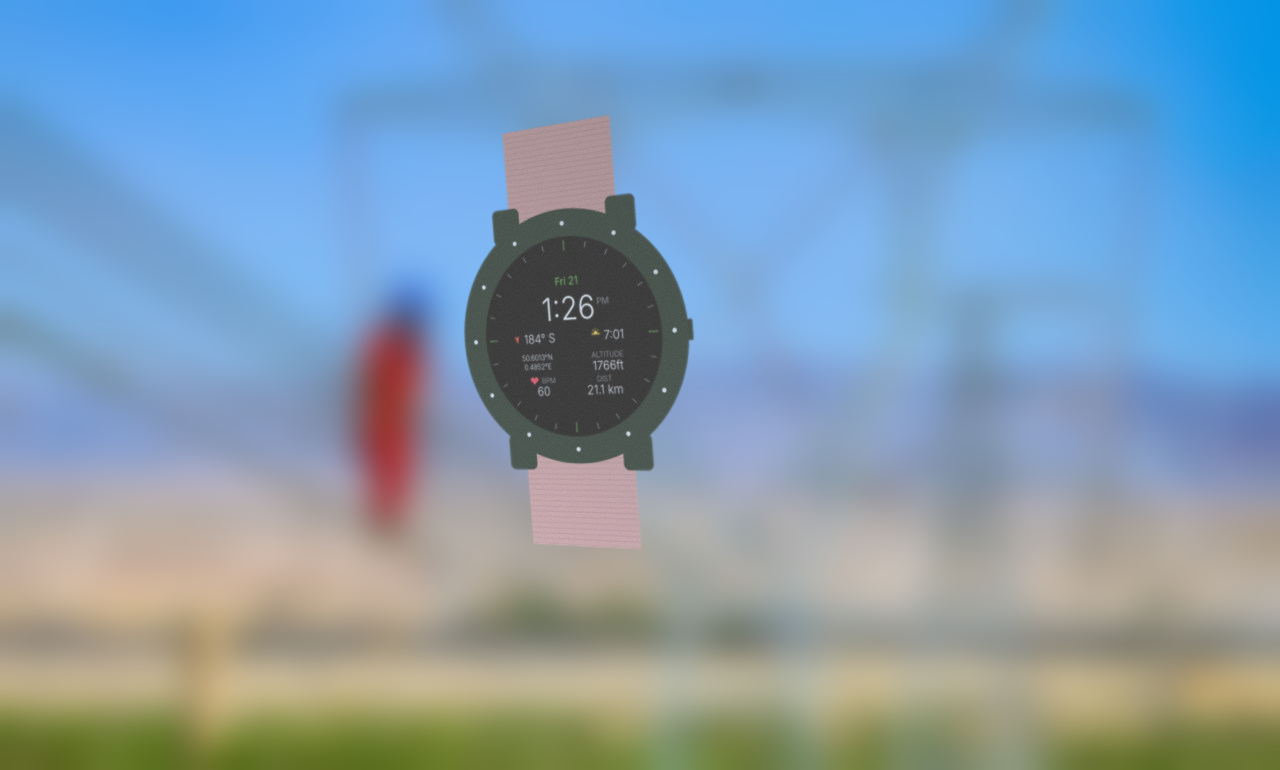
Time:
{"hour": 1, "minute": 26}
